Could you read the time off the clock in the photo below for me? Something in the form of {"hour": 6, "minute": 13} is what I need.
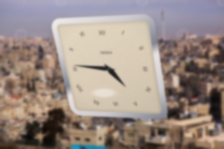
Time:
{"hour": 4, "minute": 46}
